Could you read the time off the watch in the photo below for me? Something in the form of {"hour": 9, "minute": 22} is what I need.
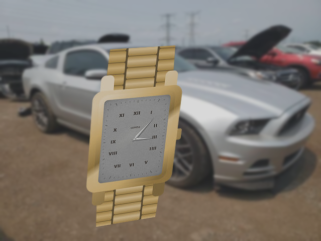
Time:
{"hour": 3, "minute": 7}
